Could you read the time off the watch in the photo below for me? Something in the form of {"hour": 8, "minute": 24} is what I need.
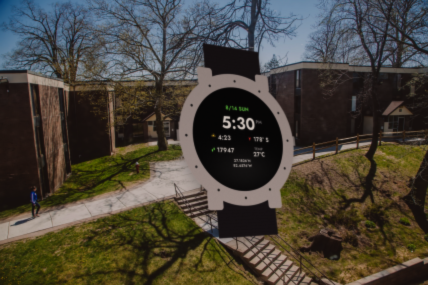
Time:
{"hour": 5, "minute": 30}
